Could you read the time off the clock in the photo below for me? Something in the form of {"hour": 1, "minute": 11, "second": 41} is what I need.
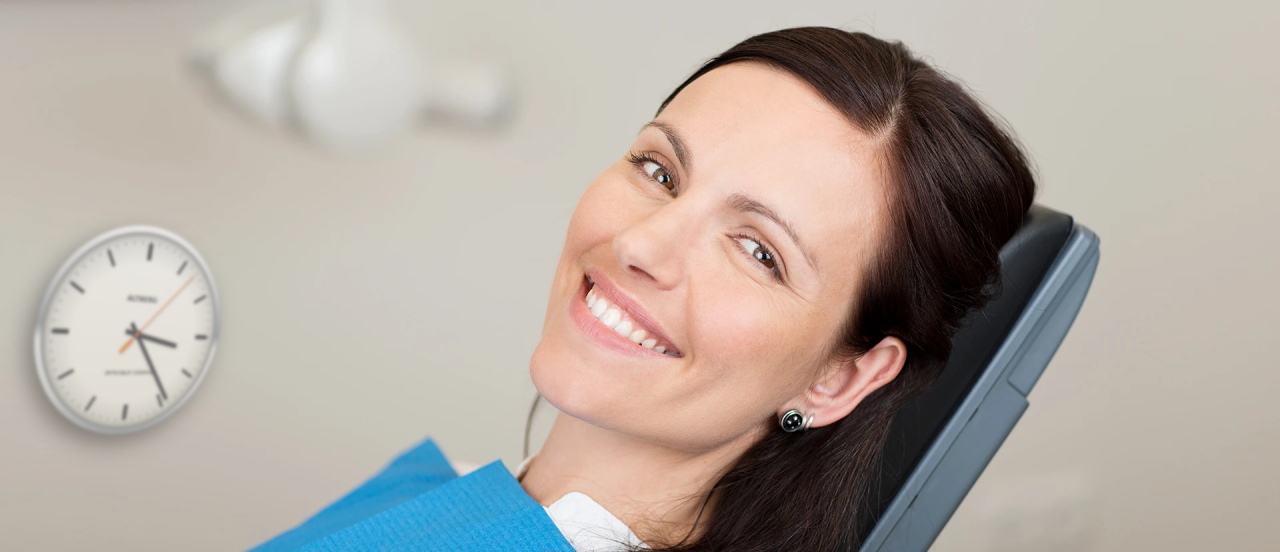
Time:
{"hour": 3, "minute": 24, "second": 7}
